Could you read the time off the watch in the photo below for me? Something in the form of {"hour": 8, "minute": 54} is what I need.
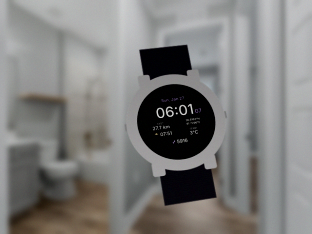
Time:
{"hour": 6, "minute": 1}
